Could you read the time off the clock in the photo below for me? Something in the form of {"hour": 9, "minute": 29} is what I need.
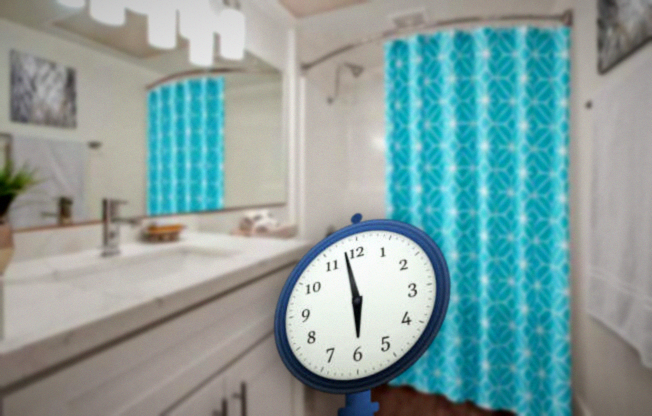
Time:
{"hour": 5, "minute": 58}
